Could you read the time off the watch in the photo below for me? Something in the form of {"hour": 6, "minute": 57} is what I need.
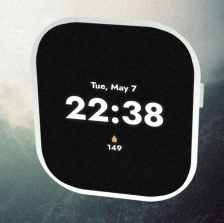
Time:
{"hour": 22, "minute": 38}
